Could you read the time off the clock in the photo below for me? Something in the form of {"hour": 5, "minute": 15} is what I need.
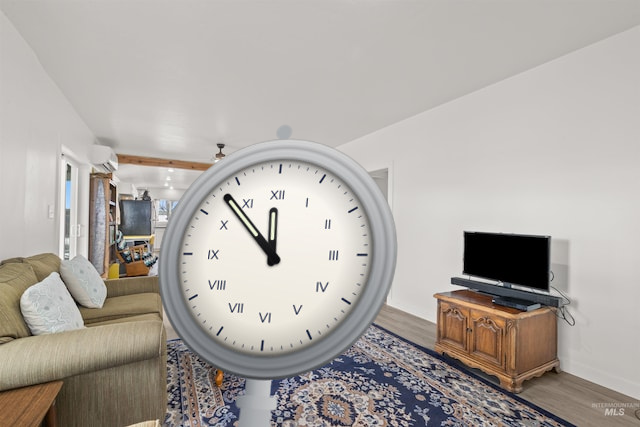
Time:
{"hour": 11, "minute": 53}
